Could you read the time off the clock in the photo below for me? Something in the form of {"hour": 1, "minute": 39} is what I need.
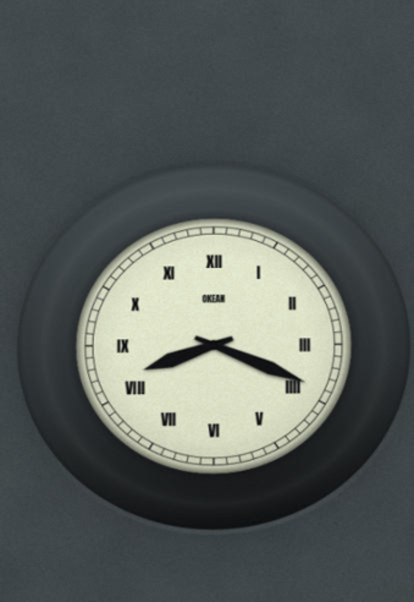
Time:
{"hour": 8, "minute": 19}
